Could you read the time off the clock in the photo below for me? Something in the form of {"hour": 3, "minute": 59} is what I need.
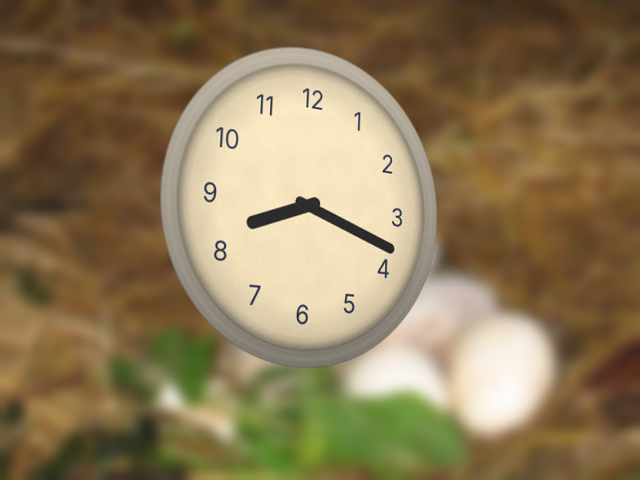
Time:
{"hour": 8, "minute": 18}
